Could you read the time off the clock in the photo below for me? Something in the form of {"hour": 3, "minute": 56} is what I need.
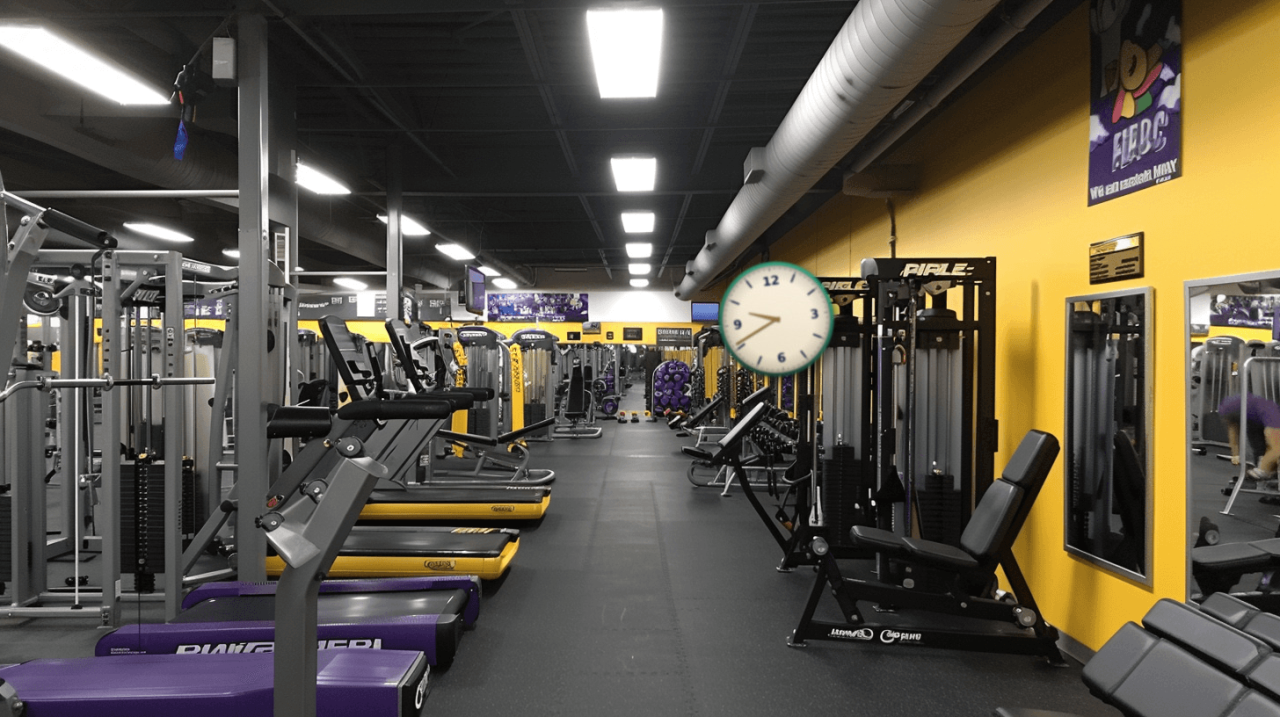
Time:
{"hour": 9, "minute": 41}
